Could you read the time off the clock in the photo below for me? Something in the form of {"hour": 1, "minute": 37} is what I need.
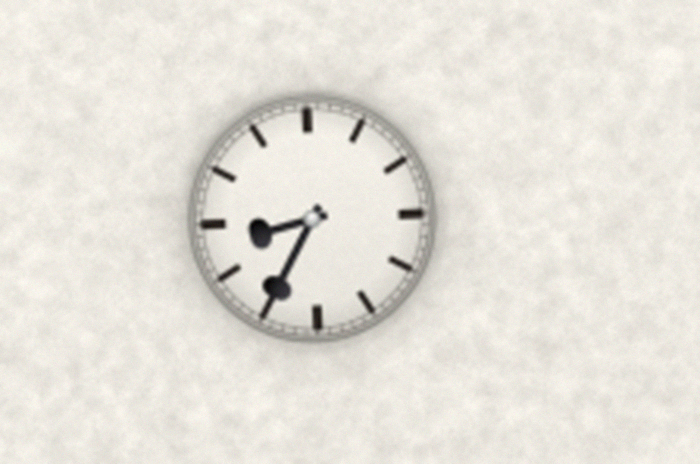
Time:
{"hour": 8, "minute": 35}
